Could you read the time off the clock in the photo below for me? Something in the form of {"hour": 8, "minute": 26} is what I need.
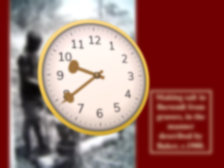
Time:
{"hour": 9, "minute": 39}
